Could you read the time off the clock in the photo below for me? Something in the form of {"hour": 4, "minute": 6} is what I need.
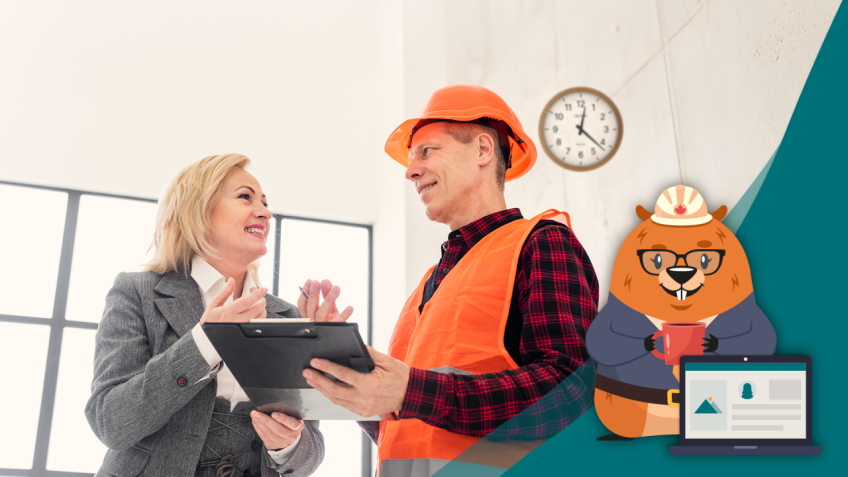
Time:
{"hour": 12, "minute": 22}
